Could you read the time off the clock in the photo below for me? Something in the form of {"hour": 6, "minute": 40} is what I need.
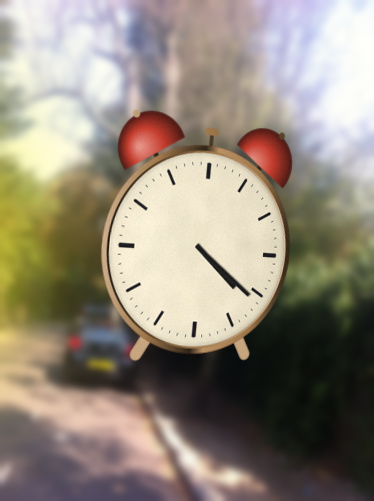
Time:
{"hour": 4, "minute": 21}
